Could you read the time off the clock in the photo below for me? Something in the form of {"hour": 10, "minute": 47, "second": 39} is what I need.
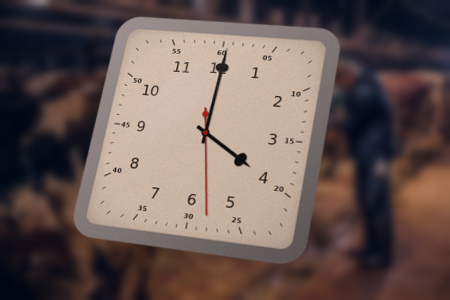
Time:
{"hour": 4, "minute": 0, "second": 28}
